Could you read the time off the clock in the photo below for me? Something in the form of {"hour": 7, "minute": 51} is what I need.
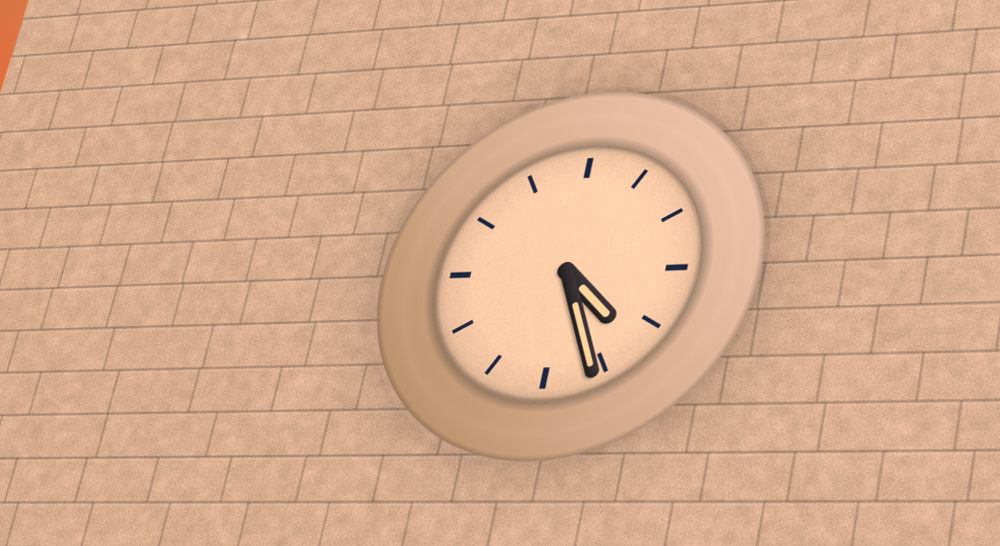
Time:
{"hour": 4, "minute": 26}
